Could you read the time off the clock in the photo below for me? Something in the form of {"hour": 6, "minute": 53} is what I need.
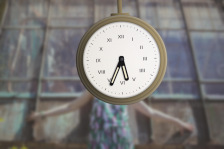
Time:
{"hour": 5, "minute": 34}
